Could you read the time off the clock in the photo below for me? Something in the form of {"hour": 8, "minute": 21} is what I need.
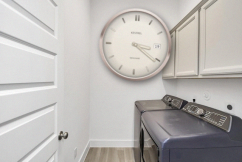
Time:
{"hour": 3, "minute": 21}
